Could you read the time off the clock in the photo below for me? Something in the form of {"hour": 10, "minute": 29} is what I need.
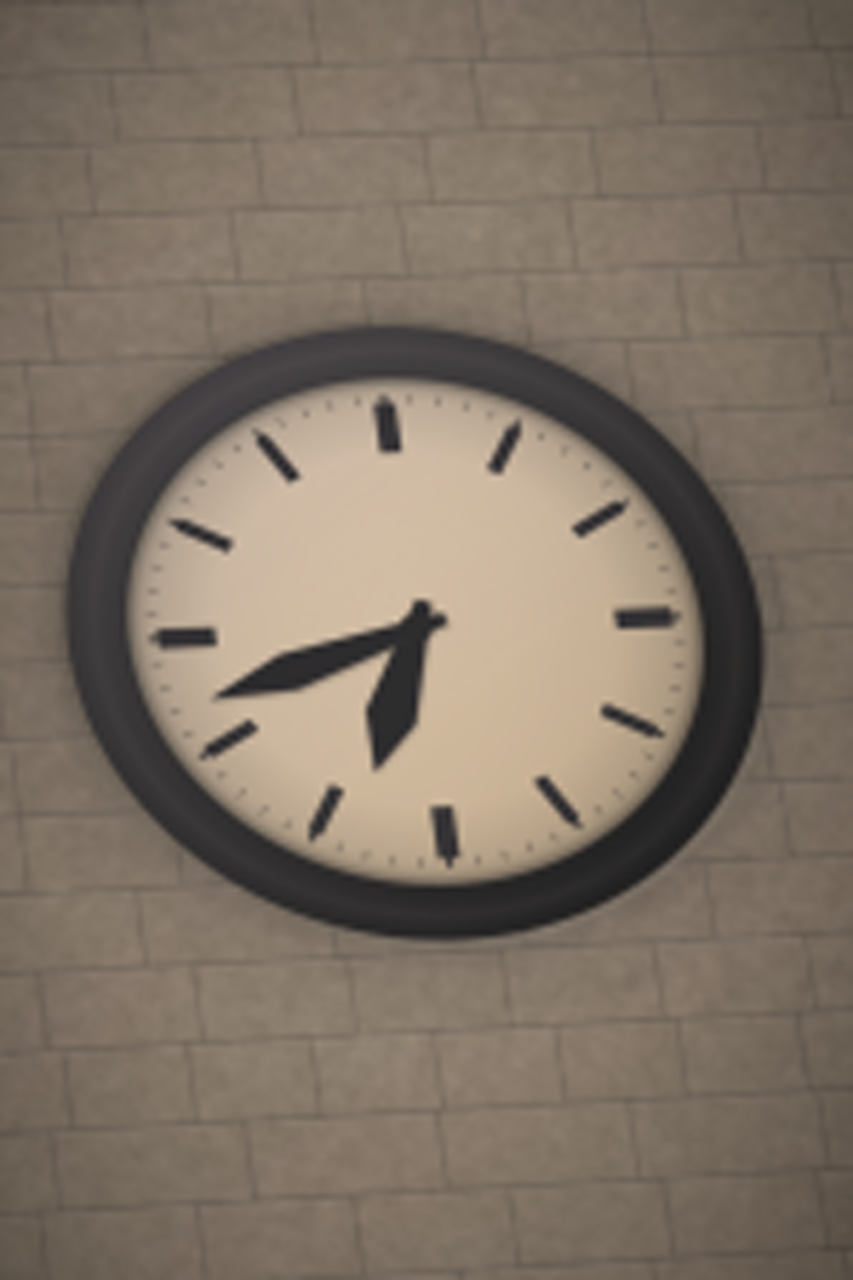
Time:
{"hour": 6, "minute": 42}
